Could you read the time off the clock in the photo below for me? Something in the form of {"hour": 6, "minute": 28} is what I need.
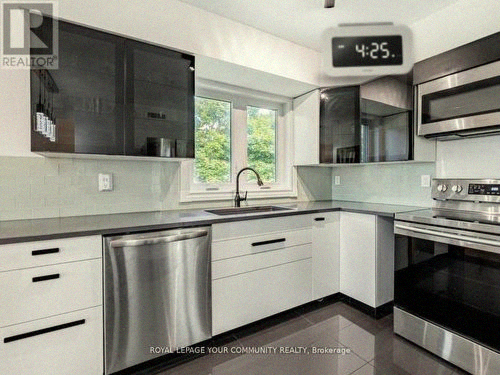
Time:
{"hour": 4, "minute": 25}
